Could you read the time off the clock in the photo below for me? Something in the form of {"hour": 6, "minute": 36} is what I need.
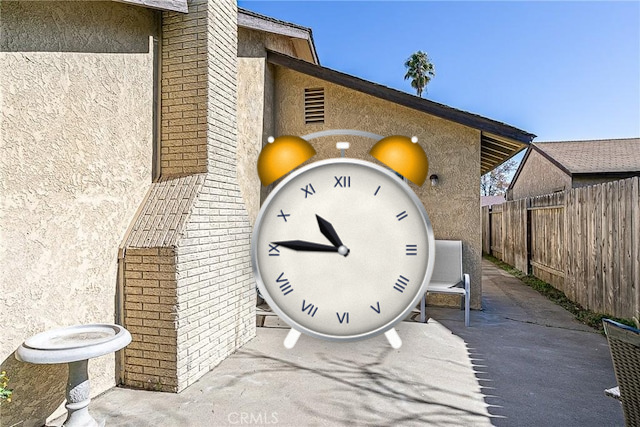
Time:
{"hour": 10, "minute": 46}
